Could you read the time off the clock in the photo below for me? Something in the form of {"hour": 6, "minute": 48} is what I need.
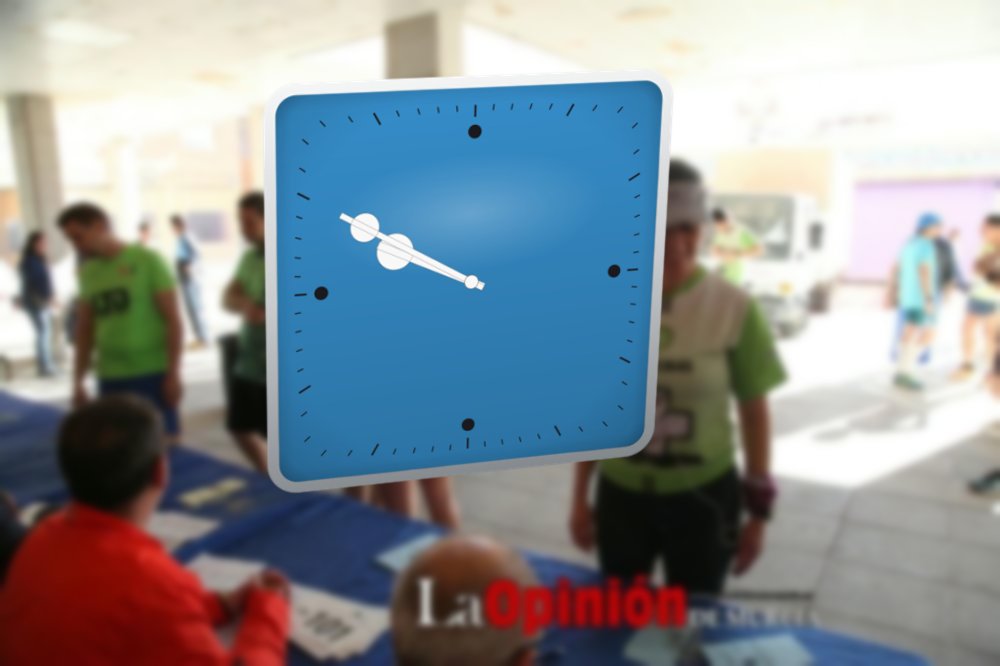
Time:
{"hour": 9, "minute": 50}
